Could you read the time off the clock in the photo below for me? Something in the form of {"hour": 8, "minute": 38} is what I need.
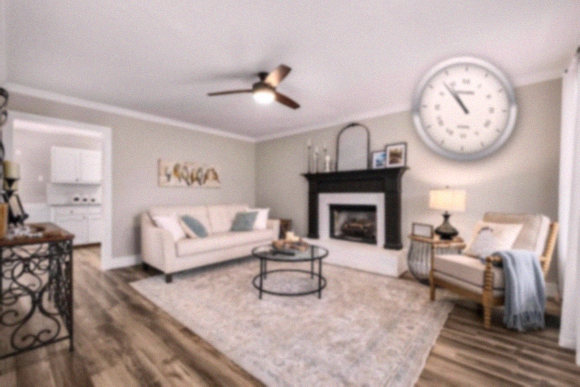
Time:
{"hour": 10, "minute": 53}
